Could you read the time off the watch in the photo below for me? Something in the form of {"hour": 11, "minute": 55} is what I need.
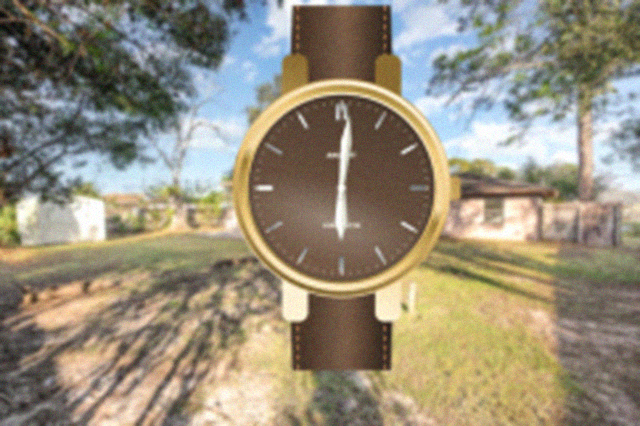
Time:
{"hour": 6, "minute": 1}
